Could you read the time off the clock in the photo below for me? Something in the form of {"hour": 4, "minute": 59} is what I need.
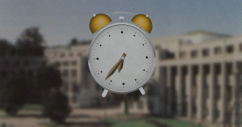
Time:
{"hour": 6, "minute": 37}
